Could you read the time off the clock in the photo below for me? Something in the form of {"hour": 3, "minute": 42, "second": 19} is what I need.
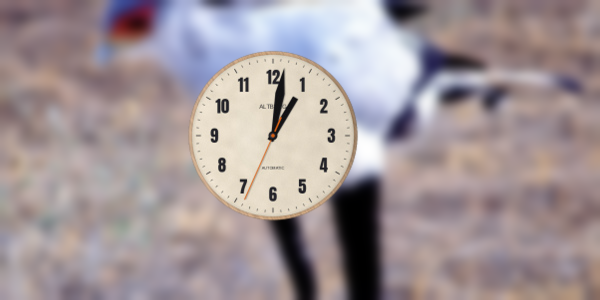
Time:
{"hour": 1, "minute": 1, "second": 34}
